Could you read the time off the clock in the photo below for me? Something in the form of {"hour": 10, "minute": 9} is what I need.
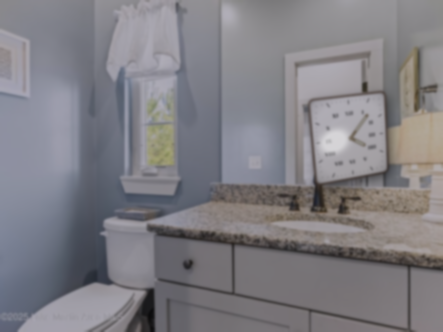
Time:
{"hour": 4, "minute": 7}
